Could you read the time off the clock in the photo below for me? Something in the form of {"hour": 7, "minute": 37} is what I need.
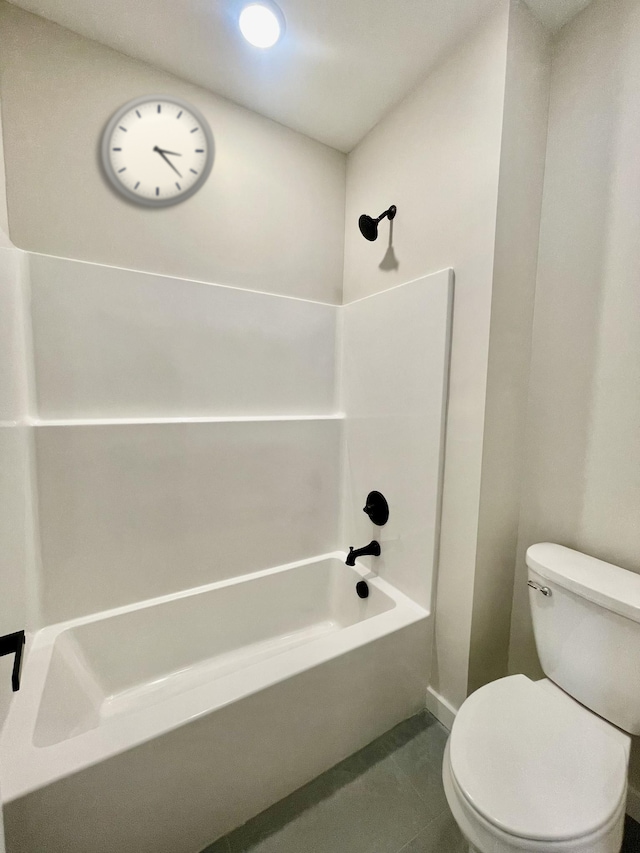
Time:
{"hour": 3, "minute": 23}
